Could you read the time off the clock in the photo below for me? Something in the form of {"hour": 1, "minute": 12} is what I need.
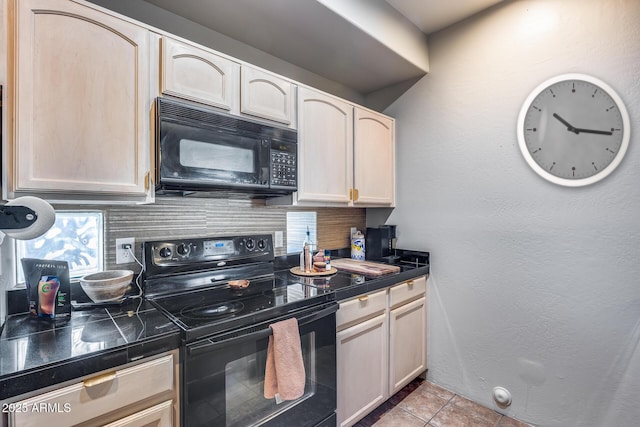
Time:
{"hour": 10, "minute": 16}
